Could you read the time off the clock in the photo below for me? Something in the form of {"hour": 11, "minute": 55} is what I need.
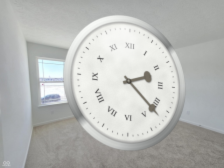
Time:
{"hour": 2, "minute": 22}
